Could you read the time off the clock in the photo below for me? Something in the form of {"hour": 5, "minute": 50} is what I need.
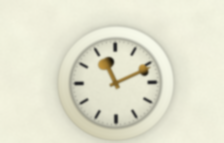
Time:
{"hour": 11, "minute": 11}
